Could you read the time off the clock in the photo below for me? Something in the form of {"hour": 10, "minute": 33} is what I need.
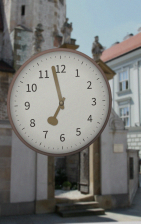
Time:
{"hour": 6, "minute": 58}
